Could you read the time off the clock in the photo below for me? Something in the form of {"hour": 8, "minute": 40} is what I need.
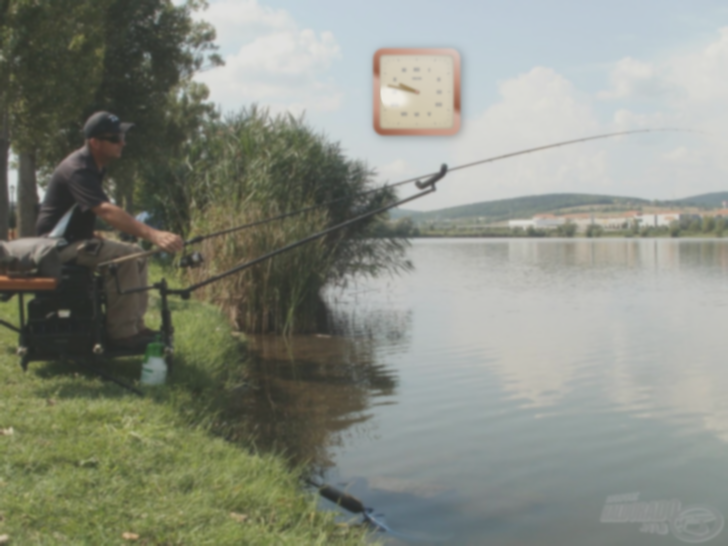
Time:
{"hour": 9, "minute": 47}
